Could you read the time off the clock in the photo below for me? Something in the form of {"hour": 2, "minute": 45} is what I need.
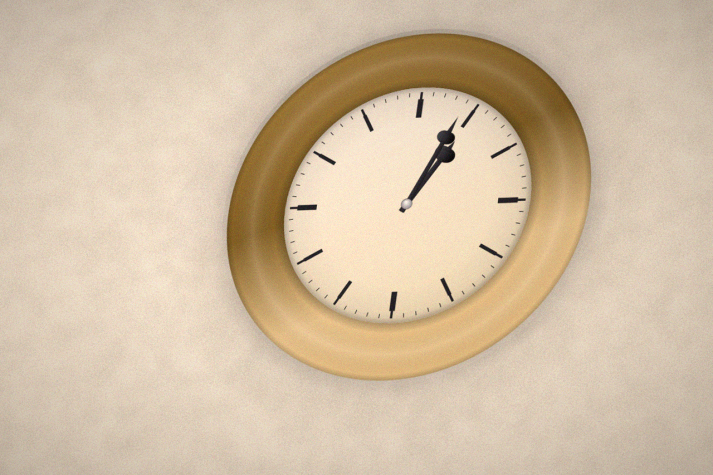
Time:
{"hour": 1, "minute": 4}
